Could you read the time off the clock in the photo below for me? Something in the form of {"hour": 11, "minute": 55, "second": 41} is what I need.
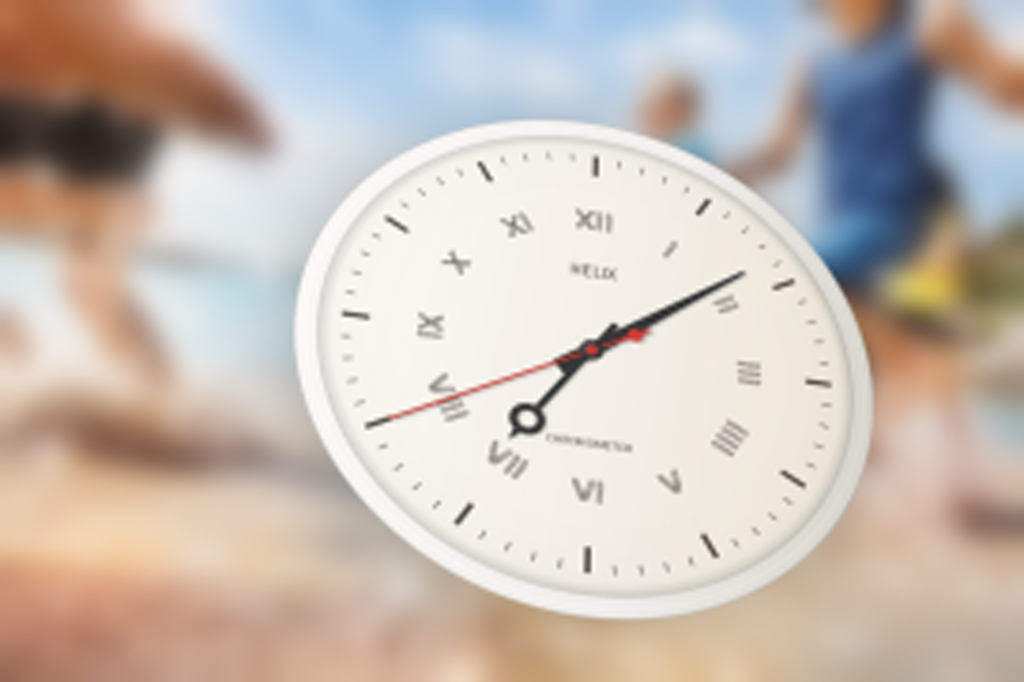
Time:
{"hour": 7, "minute": 8, "second": 40}
